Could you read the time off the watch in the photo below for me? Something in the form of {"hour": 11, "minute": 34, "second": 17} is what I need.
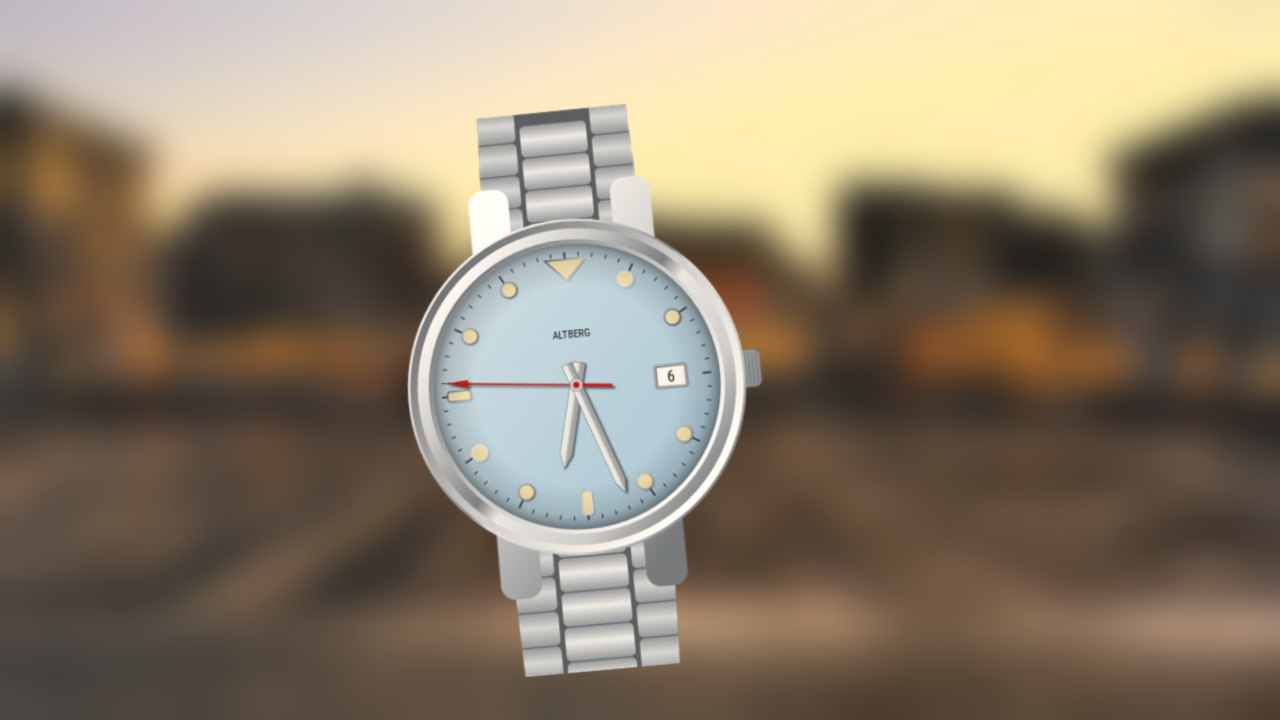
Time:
{"hour": 6, "minute": 26, "second": 46}
